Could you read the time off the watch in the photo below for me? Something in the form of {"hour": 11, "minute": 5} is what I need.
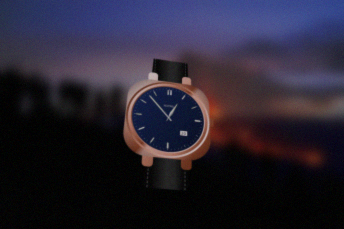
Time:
{"hour": 12, "minute": 53}
